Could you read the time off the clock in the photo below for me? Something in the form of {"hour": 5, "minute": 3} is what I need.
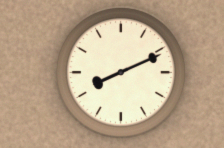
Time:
{"hour": 8, "minute": 11}
